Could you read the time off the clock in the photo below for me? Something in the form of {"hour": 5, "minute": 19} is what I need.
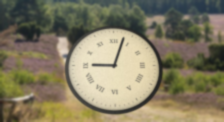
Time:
{"hour": 9, "minute": 3}
